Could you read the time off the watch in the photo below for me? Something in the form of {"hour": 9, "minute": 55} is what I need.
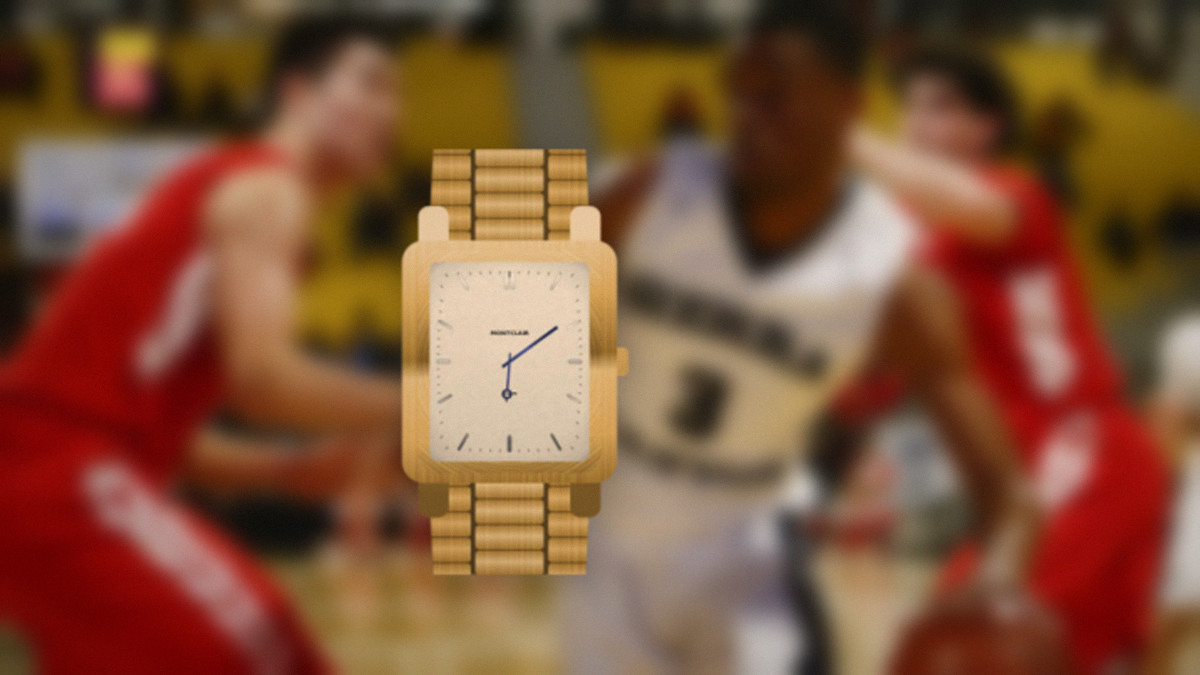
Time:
{"hour": 6, "minute": 9}
